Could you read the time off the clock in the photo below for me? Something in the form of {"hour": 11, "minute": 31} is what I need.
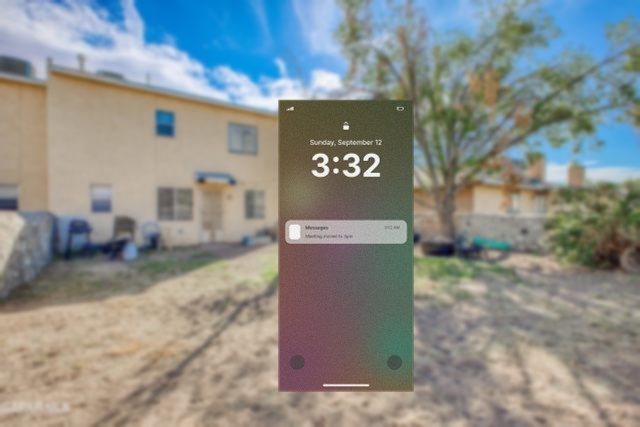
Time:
{"hour": 3, "minute": 32}
